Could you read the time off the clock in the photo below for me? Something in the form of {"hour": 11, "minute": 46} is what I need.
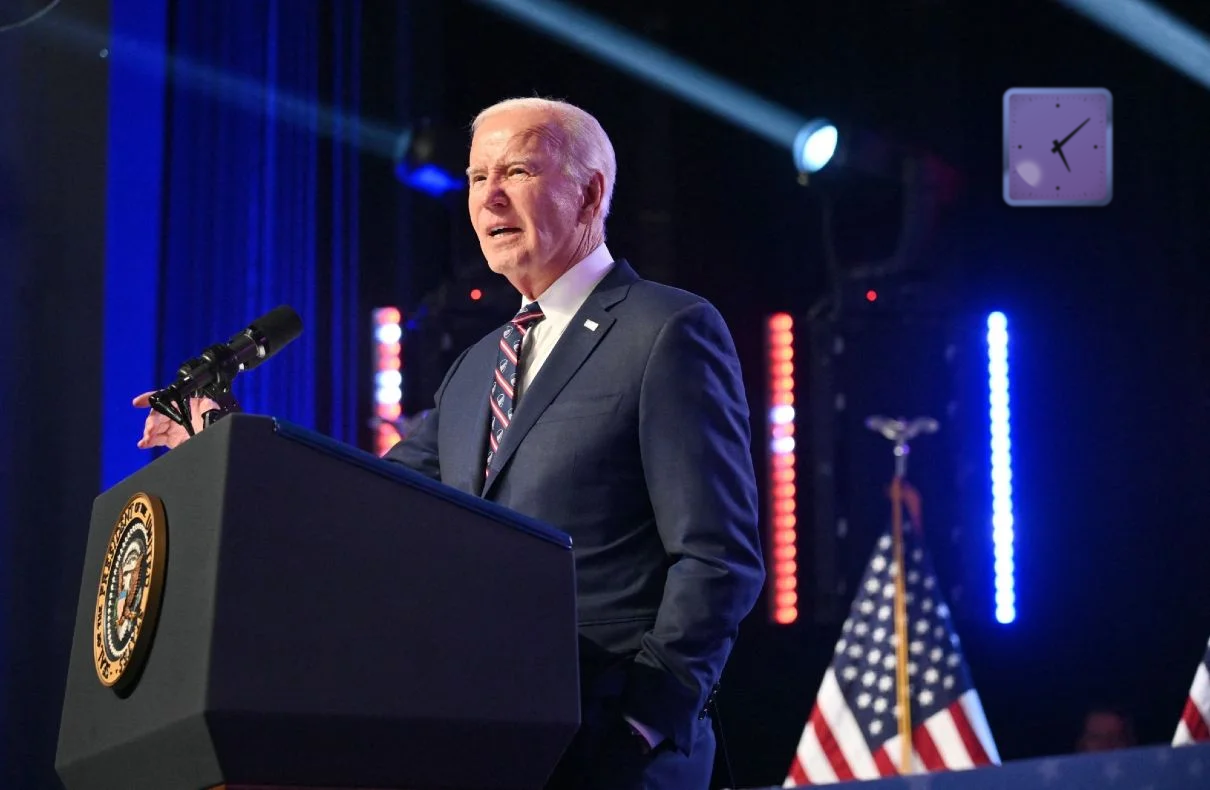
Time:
{"hour": 5, "minute": 8}
